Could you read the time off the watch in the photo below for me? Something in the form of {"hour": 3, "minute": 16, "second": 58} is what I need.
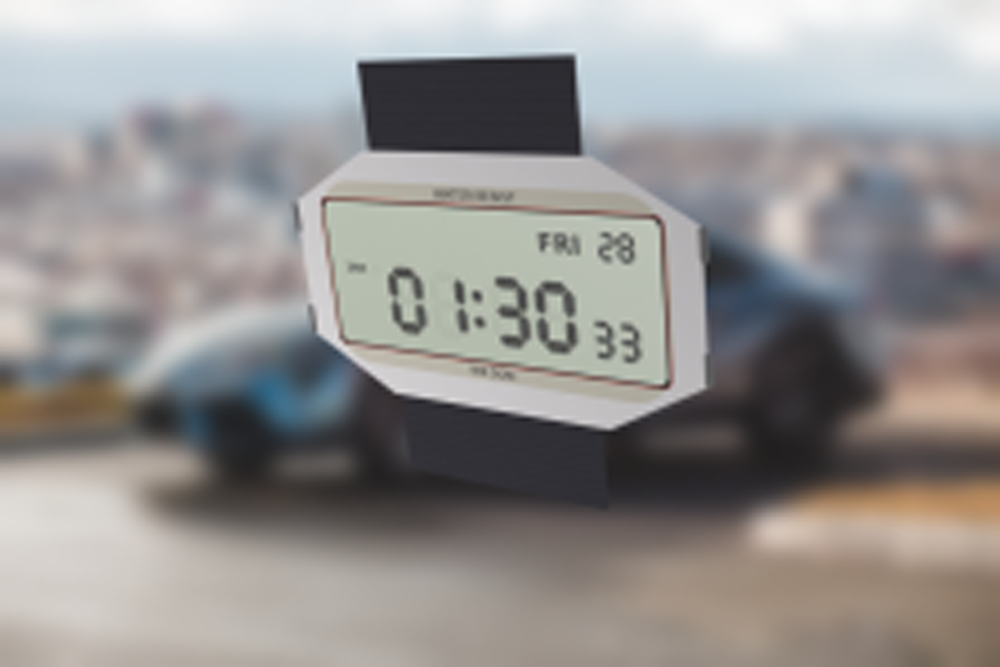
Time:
{"hour": 1, "minute": 30, "second": 33}
